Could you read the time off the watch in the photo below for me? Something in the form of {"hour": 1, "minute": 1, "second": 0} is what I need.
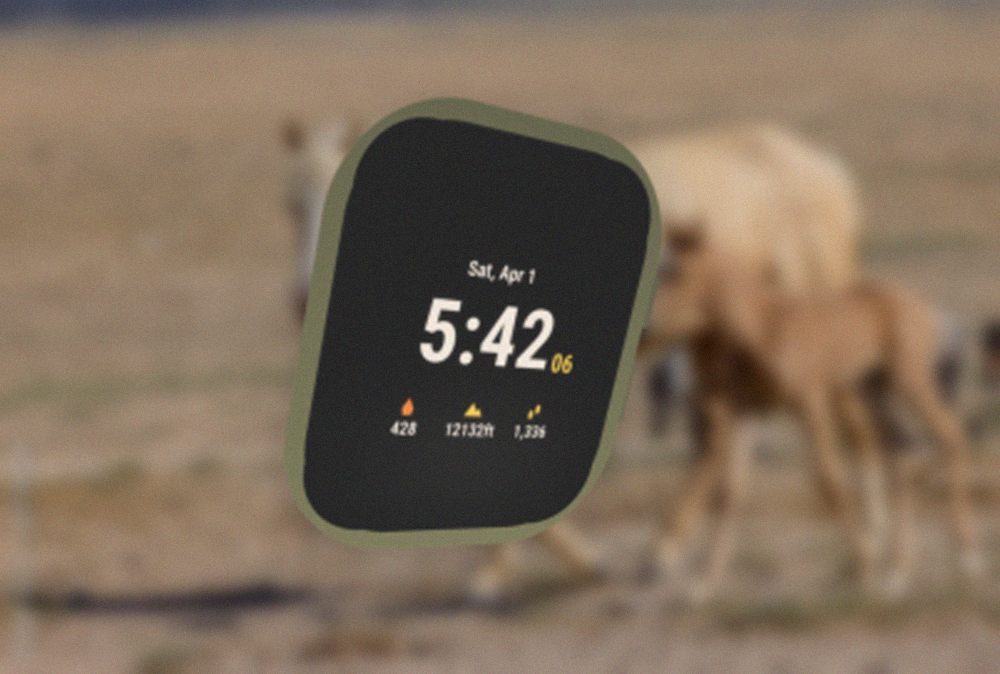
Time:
{"hour": 5, "minute": 42, "second": 6}
